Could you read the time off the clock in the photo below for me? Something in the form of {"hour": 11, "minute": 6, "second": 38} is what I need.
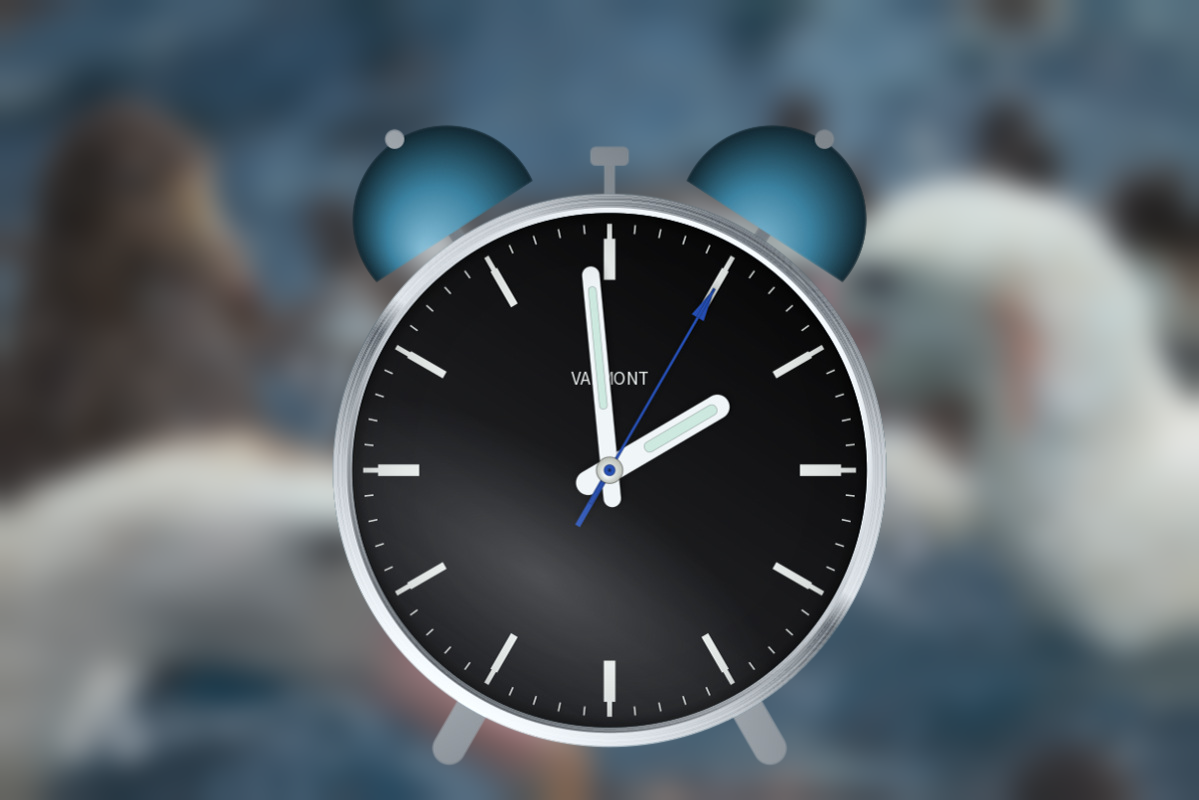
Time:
{"hour": 1, "minute": 59, "second": 5}
